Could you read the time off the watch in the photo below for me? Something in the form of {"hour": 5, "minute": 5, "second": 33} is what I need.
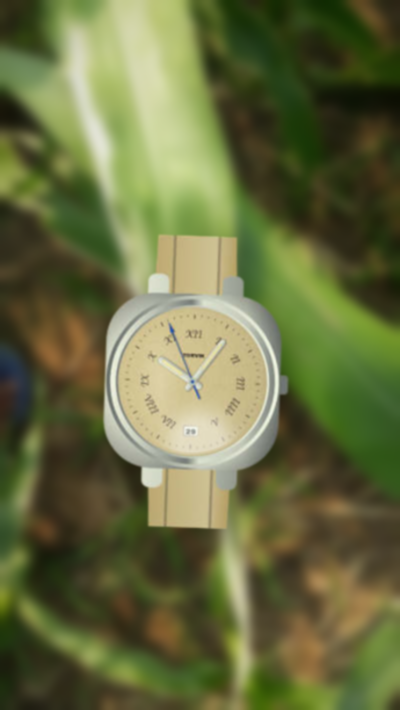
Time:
{"hour": 10, "minute": 5, "second": 56}
